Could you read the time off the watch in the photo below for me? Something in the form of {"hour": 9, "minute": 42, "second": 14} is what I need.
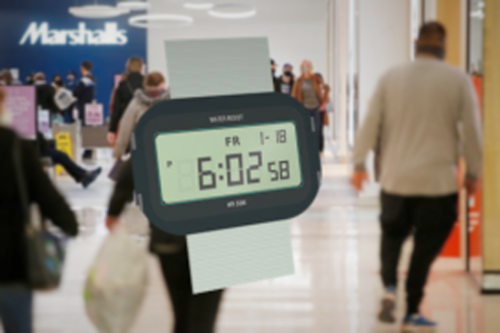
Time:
{"hour": 6, "minute": 2, "second": 58}
